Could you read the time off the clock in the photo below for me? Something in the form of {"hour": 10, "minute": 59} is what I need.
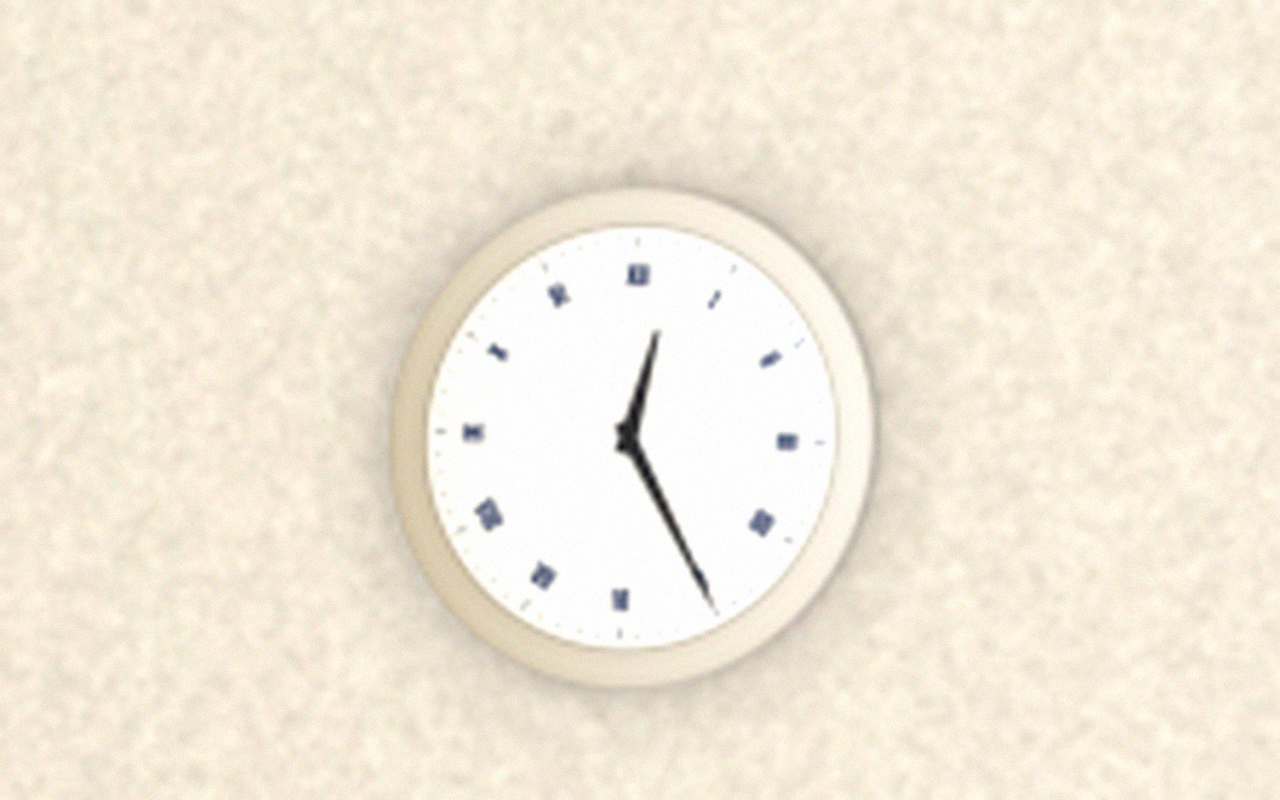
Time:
{"hour": 12, "minute": 25}
